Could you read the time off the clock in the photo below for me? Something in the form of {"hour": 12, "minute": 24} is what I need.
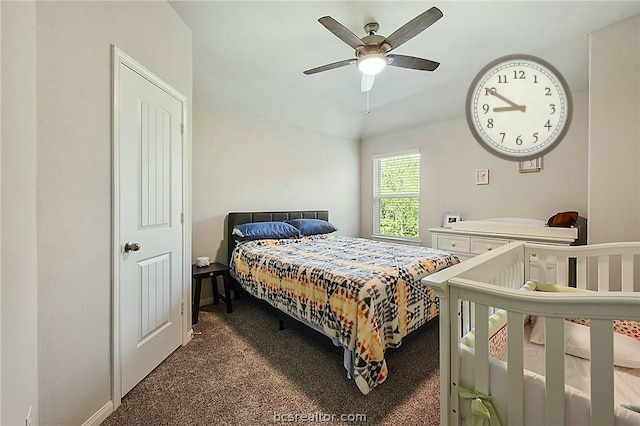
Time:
{"hour": 8, "minute": 50}
